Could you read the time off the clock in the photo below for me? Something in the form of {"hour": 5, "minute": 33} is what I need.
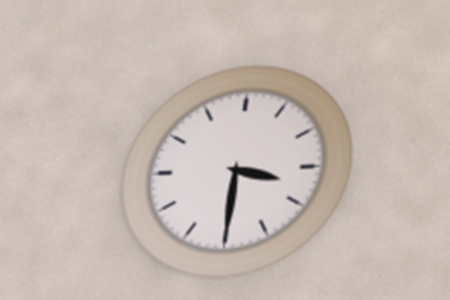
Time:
{"hour": 3, "minute": 30}
